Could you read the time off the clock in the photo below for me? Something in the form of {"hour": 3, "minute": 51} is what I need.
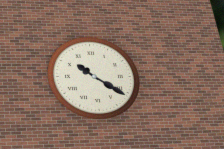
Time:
{"hour": 10, "minute": 21}
